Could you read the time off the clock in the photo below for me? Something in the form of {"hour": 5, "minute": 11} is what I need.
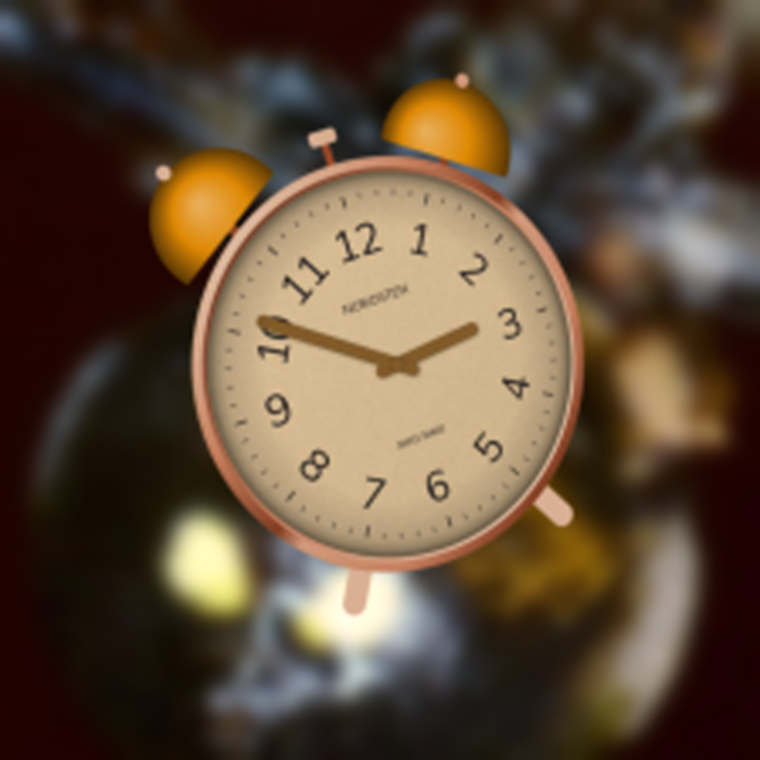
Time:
{"hour": 2, "minute": 51}
